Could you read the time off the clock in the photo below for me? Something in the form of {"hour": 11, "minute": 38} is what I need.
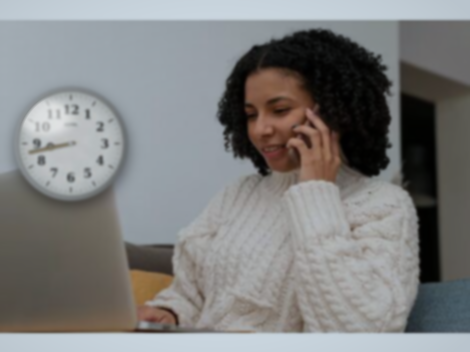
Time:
{"hour": 8, "minute": 43}
